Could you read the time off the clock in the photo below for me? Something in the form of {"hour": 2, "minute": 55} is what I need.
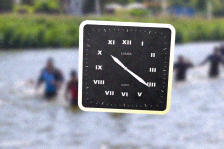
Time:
{"hour": 10, "minute": 21}
